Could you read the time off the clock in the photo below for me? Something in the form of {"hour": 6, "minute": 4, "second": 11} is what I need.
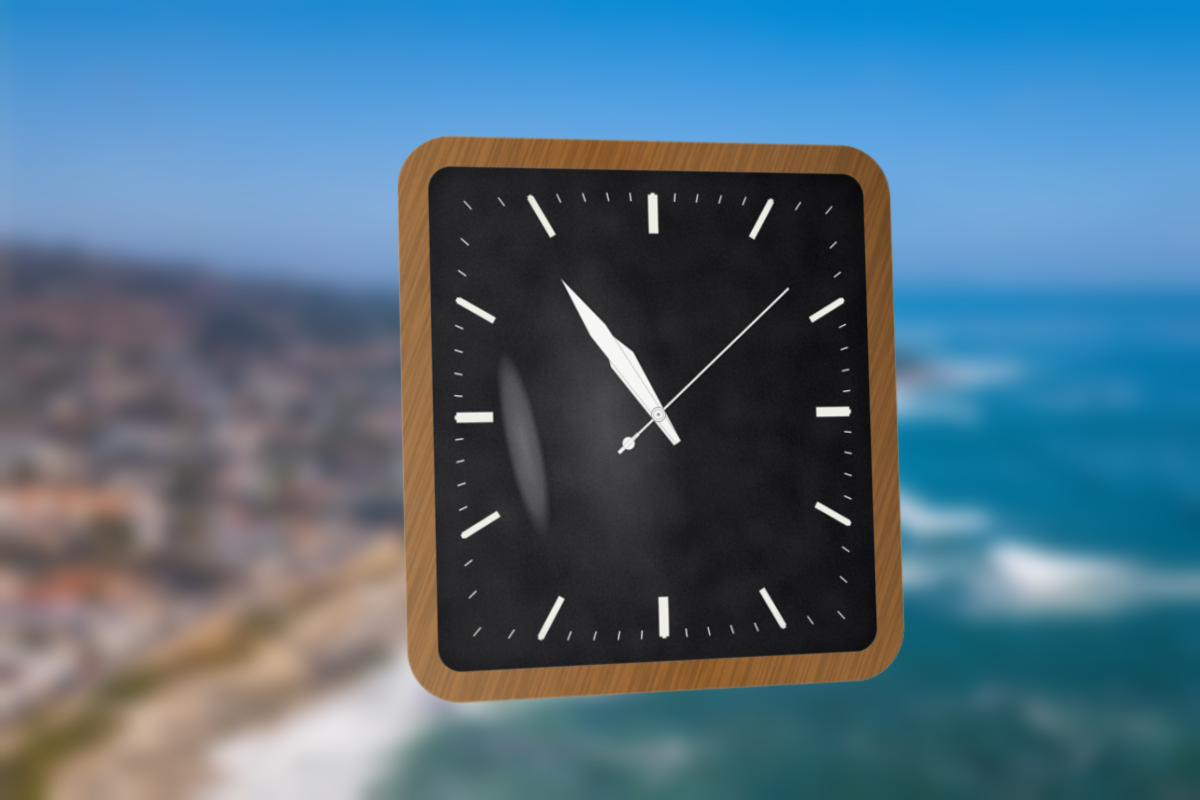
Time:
{"hour": 10, "minute": 54, "second": 8}
